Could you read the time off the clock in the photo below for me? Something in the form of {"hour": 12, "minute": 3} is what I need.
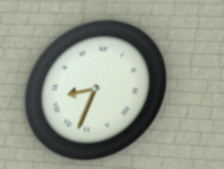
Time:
{"hour": 8, "minute": 32}
